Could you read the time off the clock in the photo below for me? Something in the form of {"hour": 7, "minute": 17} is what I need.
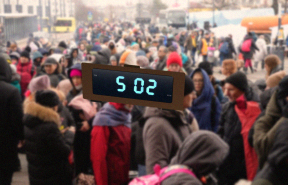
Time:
{"hour": 5, "minute": 2}
